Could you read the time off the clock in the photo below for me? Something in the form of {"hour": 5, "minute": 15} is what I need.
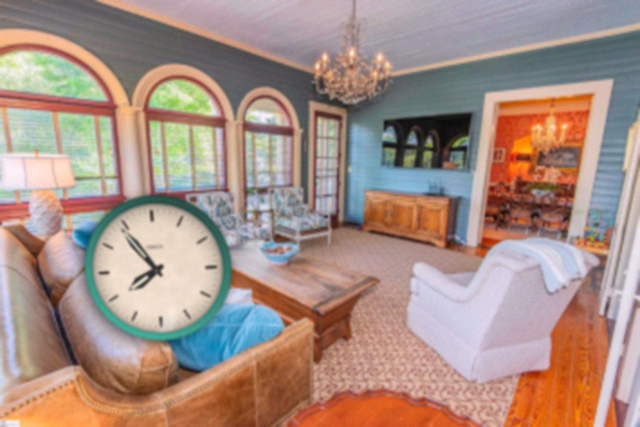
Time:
{"hour": 7, "minute": 54}
